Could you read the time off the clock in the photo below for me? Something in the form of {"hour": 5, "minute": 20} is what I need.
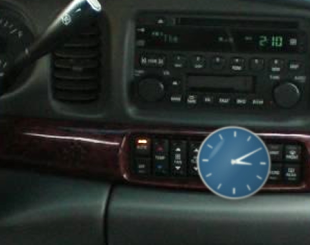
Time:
{"hour": 3, "minute": 10}
